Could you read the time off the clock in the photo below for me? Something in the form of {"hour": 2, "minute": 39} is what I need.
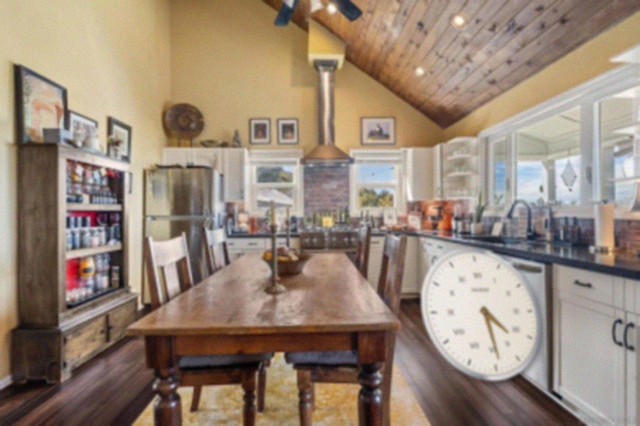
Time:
{"hour": 4, "minute": 29}
